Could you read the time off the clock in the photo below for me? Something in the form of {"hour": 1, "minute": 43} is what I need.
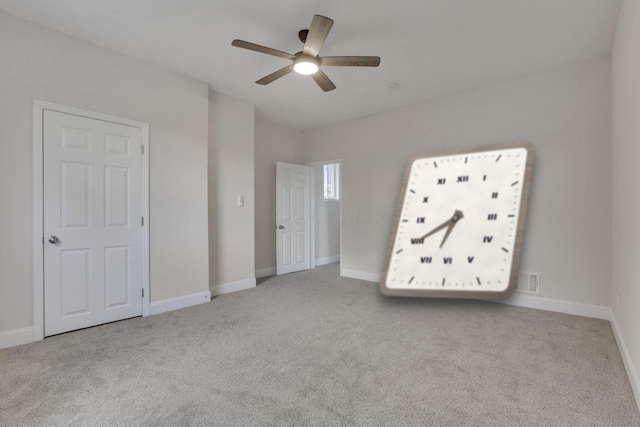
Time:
{"hour": 6, "minute": 40}
